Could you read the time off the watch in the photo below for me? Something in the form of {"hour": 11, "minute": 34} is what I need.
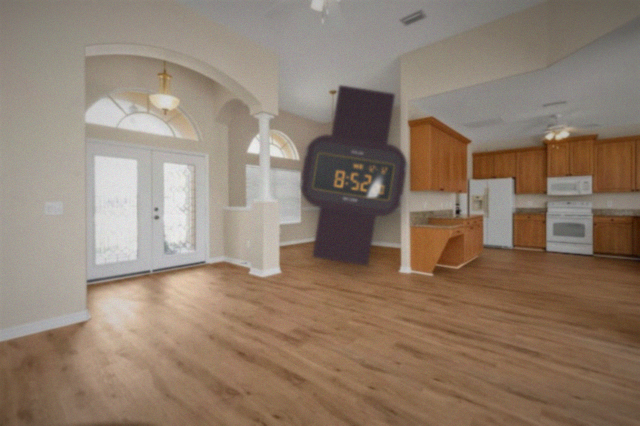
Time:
{"hour": 8, "minute": 52}
